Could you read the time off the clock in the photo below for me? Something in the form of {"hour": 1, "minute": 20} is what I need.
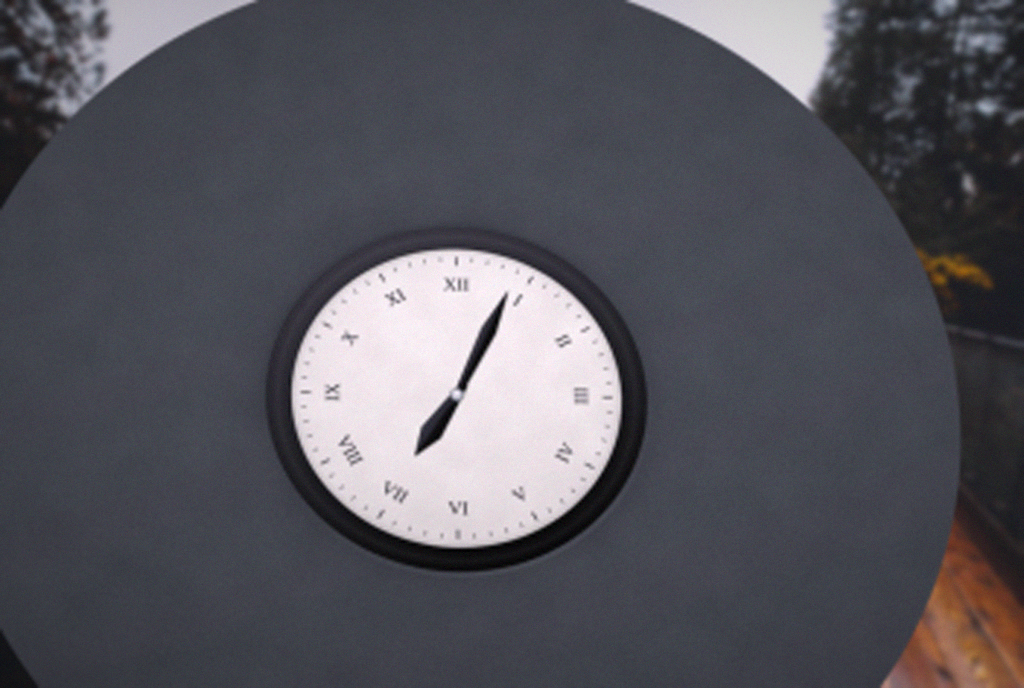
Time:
{"hour": 7, "minute": 4}
